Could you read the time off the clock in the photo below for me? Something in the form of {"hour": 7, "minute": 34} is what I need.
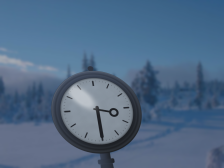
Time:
{"hour": 3, "minute": 30}
